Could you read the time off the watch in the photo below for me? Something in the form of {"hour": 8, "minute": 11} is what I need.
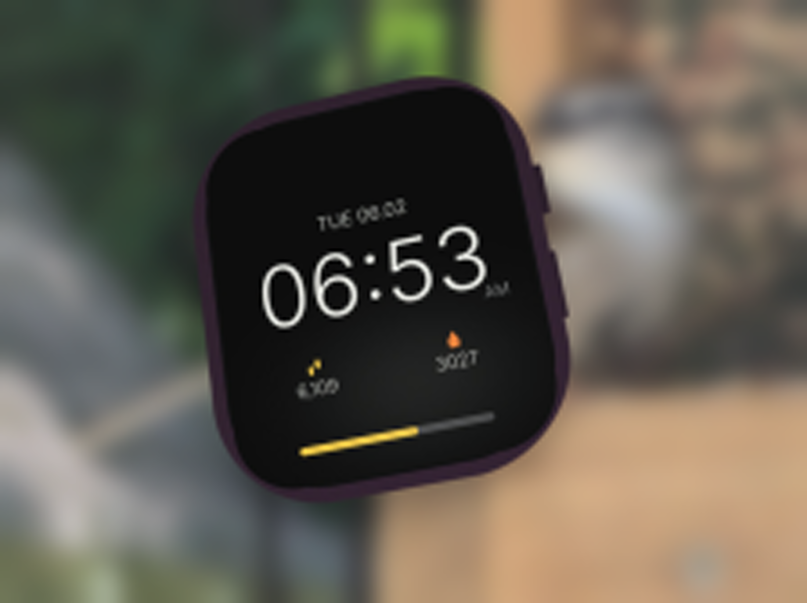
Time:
{"hour": 6, "minute": 53}
